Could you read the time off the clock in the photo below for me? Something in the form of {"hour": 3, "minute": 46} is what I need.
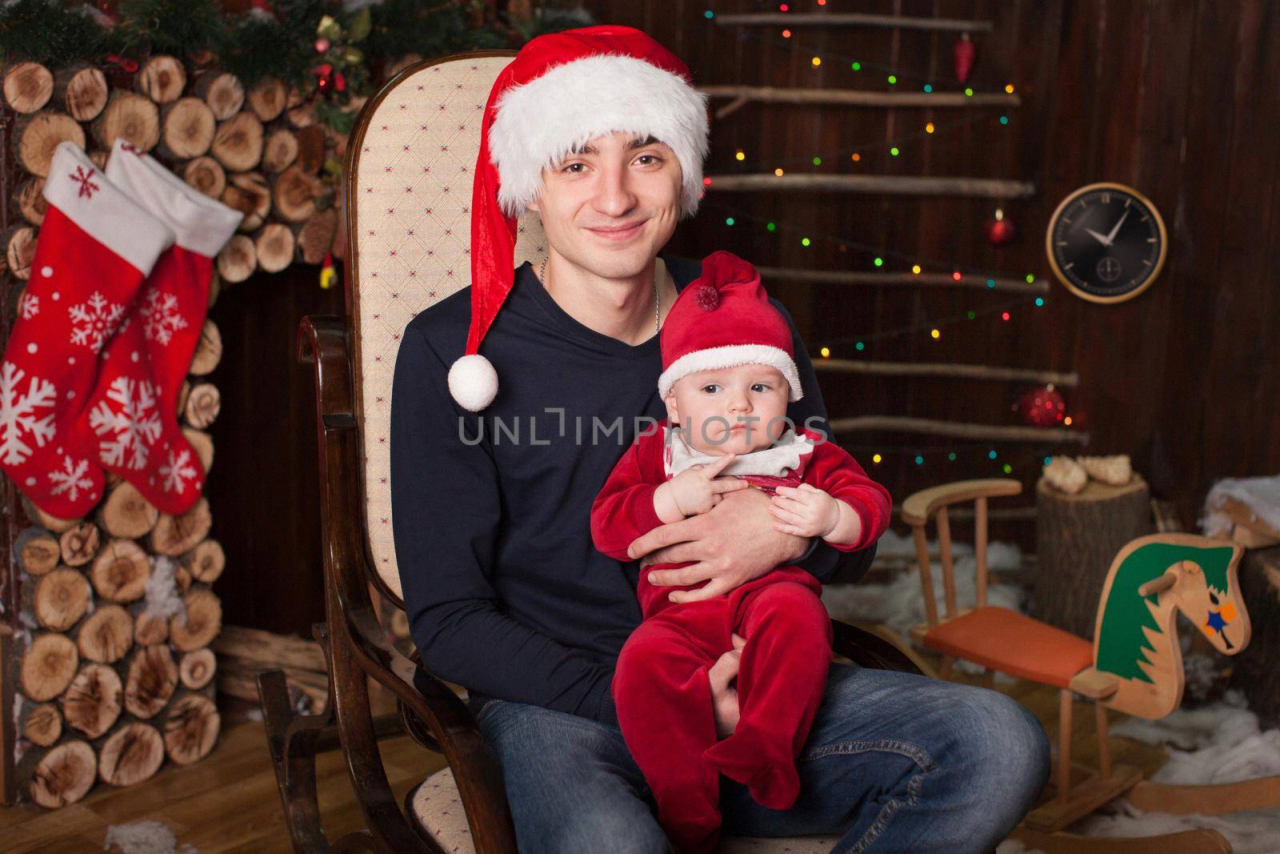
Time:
{"hour": 10, "minute": 6}
